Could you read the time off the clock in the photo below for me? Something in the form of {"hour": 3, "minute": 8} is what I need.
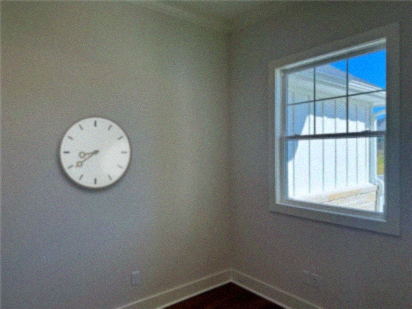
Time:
{"hour": 8, "minute": 39}
